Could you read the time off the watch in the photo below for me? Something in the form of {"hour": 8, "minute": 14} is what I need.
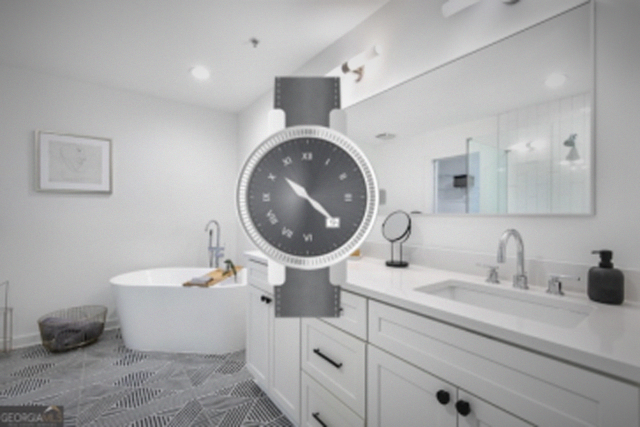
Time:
{"hour": 10, "minute": 22}
